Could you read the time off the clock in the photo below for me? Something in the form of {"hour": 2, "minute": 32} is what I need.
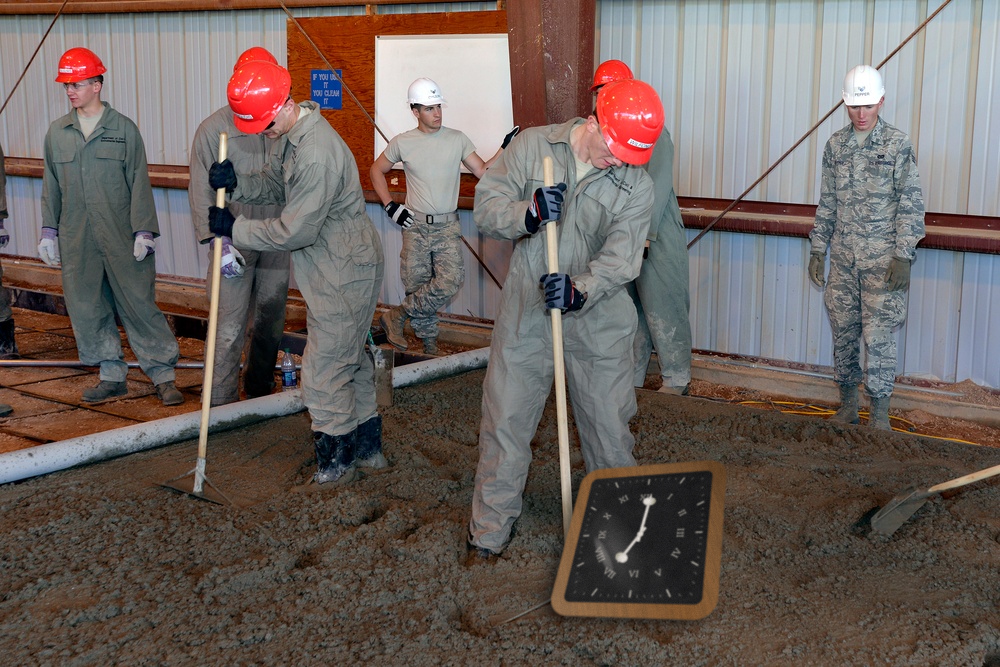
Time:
{"hour": 7, "minute": 1}
